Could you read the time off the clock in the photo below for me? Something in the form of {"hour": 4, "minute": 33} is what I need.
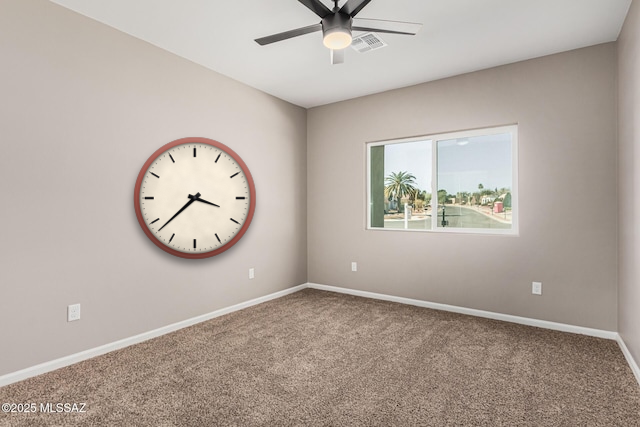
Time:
{"hour": 3, "minute": 38}
